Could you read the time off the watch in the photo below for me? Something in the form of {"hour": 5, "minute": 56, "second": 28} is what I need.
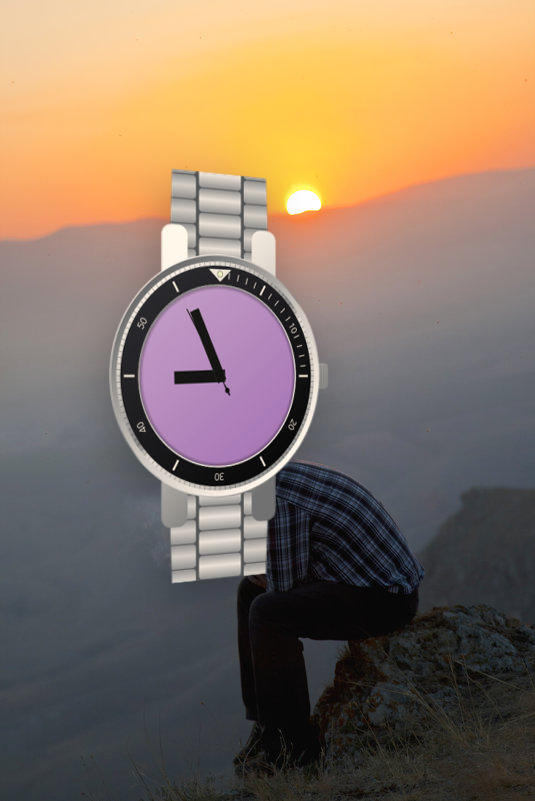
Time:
{"hour": 8, "minute": 55, "second": 55}
